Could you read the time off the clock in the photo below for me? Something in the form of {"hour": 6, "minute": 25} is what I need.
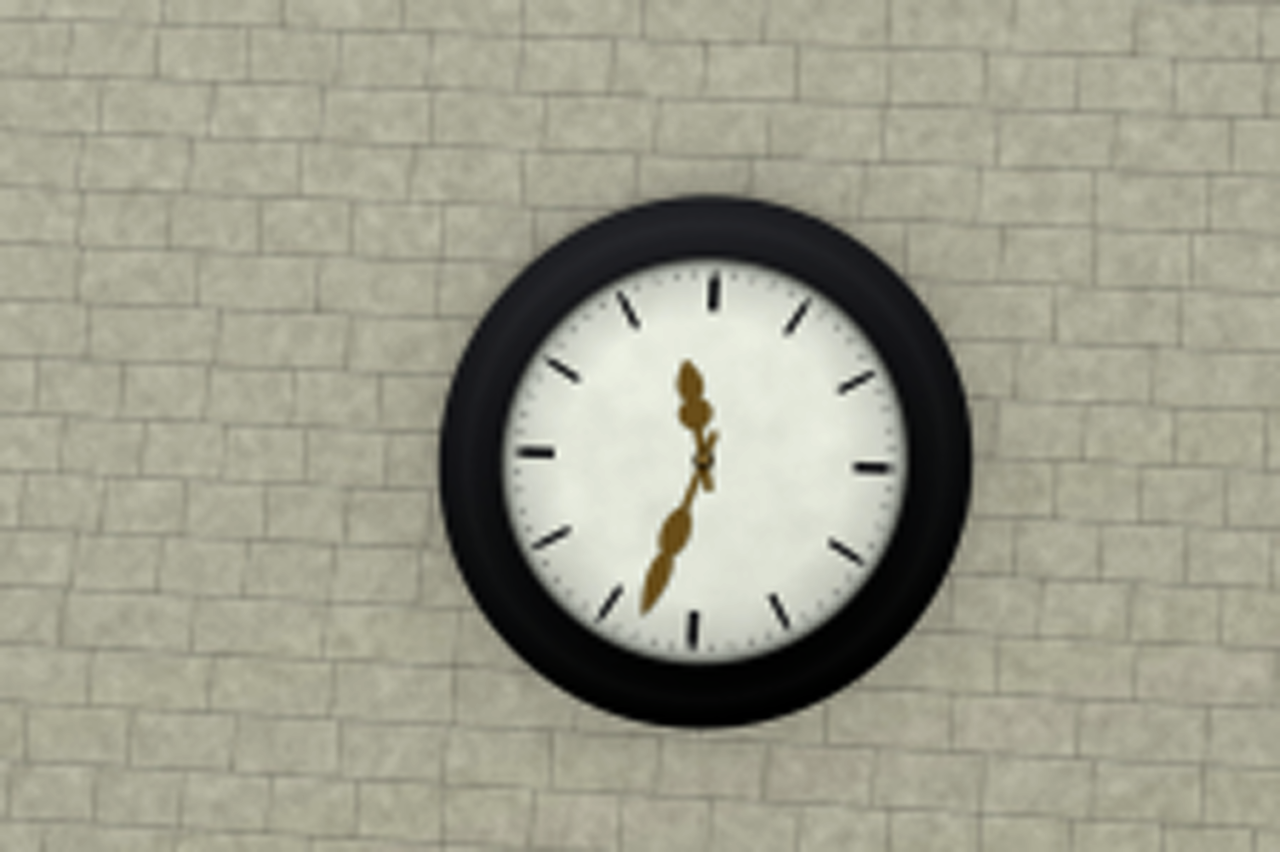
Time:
{"hour": 11, "minute": 33}
